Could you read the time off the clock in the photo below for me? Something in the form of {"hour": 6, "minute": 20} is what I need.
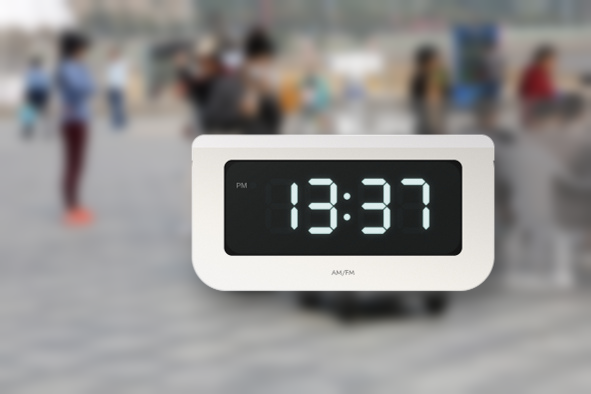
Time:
{"hour": 13, "minute": 37}
